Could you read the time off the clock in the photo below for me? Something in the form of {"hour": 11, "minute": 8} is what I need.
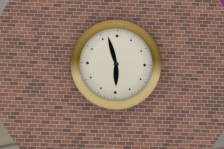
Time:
{"hour": 5, "minute": 57}
